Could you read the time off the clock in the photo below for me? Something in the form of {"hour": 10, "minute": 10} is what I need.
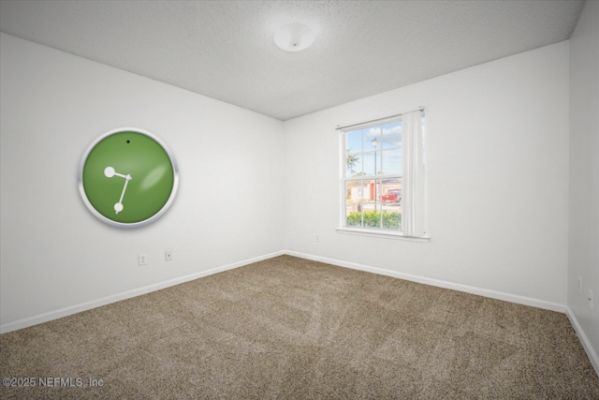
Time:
{"hour": 9, "minute": 33}
